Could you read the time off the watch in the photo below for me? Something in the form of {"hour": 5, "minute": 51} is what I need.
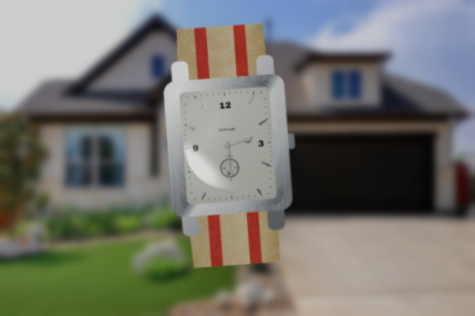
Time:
{"hour": 2, "minute": 30}
